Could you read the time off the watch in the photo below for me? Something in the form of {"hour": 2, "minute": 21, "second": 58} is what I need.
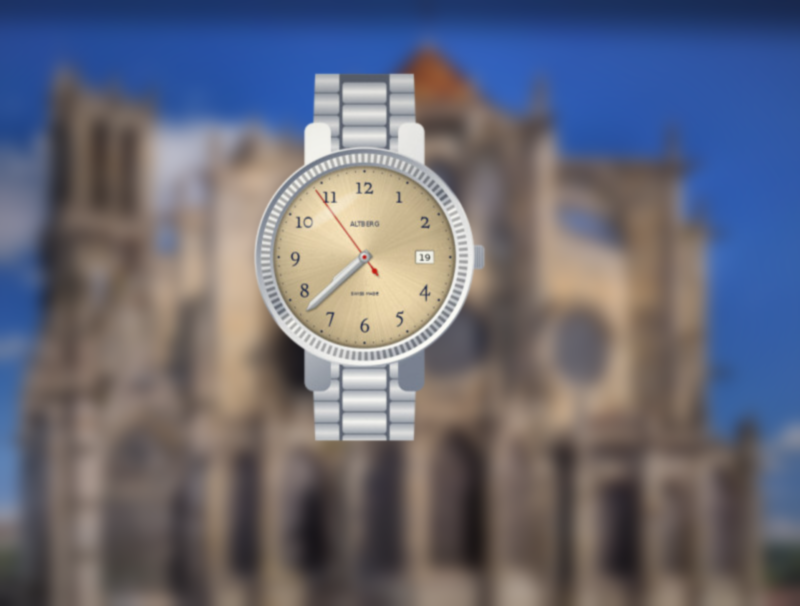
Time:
{"hour": 7, "minute": 37, "second": 54}
